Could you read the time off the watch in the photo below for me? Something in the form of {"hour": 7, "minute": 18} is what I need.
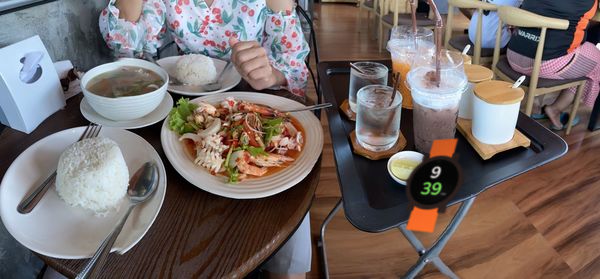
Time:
{"hour": 9, "minute": 39}
